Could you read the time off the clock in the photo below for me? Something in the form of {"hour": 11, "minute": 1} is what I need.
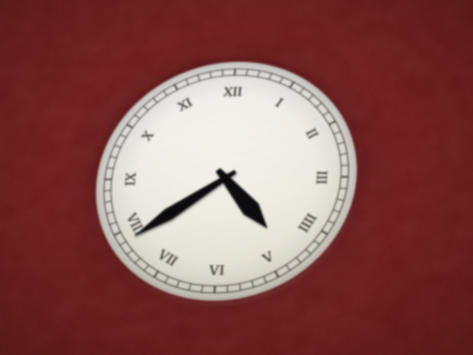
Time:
{"hour": 4, "minute": 39}
